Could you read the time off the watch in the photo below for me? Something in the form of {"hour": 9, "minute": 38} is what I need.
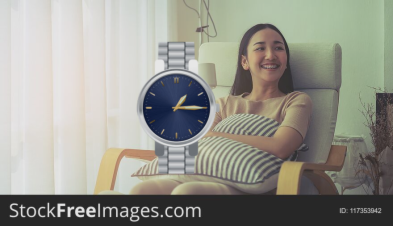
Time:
{"hour": 1, "minute": 15}
